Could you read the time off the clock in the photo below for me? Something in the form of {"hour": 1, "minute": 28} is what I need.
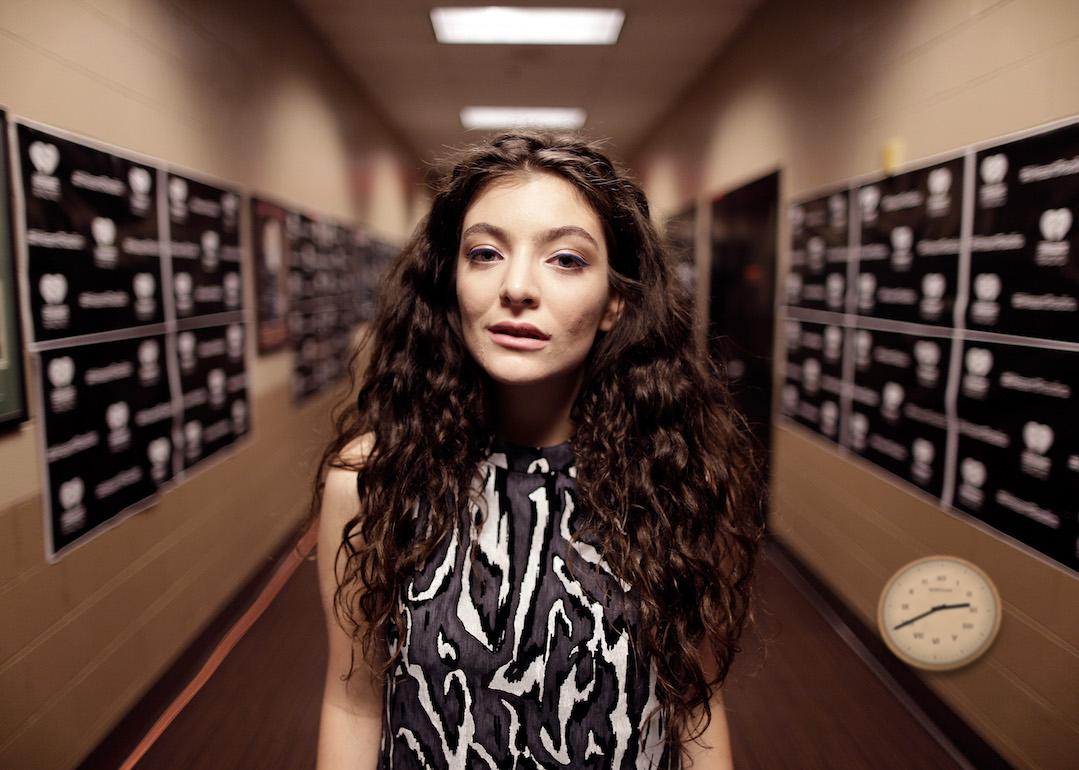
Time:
{"hour": 2, "minute": 40}
